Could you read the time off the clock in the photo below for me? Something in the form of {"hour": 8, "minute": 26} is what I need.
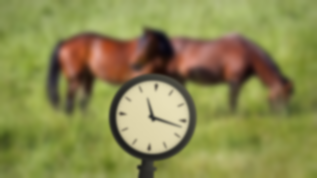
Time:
{"hour": 11, "minute": 17}
